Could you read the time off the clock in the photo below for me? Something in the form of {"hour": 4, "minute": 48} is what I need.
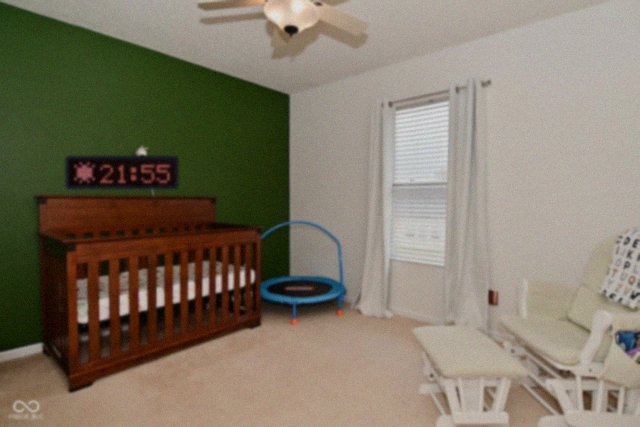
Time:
{"hour": 21, "minute": 55}
